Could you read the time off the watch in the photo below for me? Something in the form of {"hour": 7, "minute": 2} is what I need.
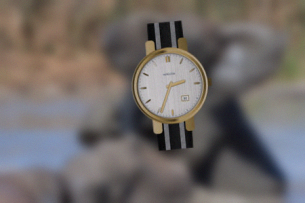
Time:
{"hour": 2, "minute": 34}
